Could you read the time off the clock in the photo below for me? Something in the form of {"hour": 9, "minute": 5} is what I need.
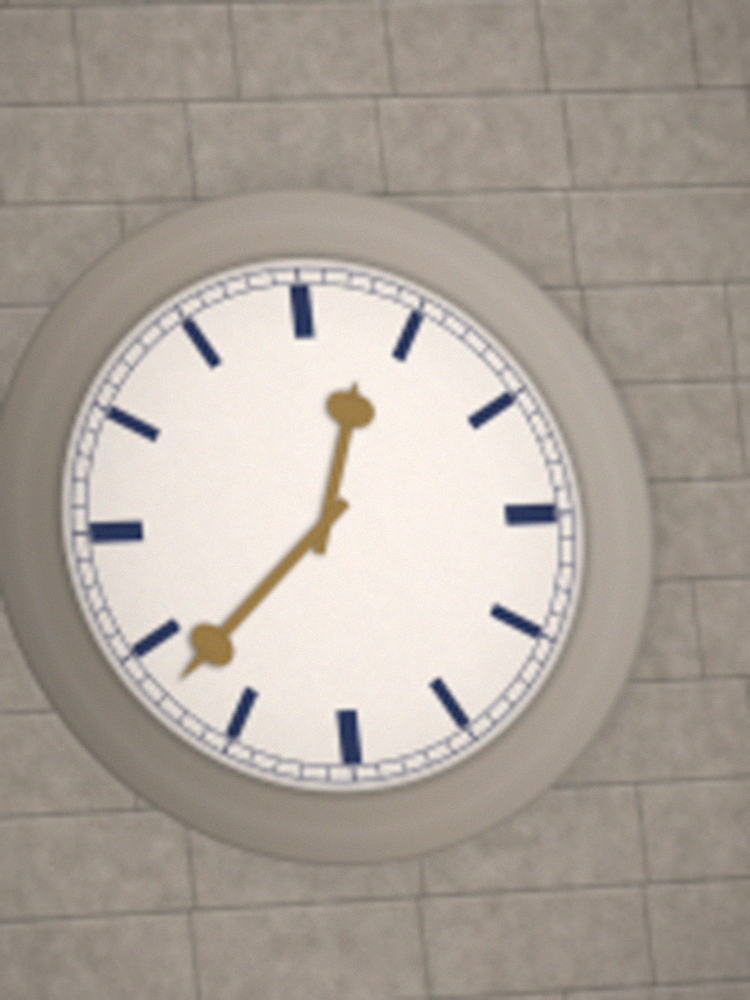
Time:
{"hour": 12, "minute": 38}
